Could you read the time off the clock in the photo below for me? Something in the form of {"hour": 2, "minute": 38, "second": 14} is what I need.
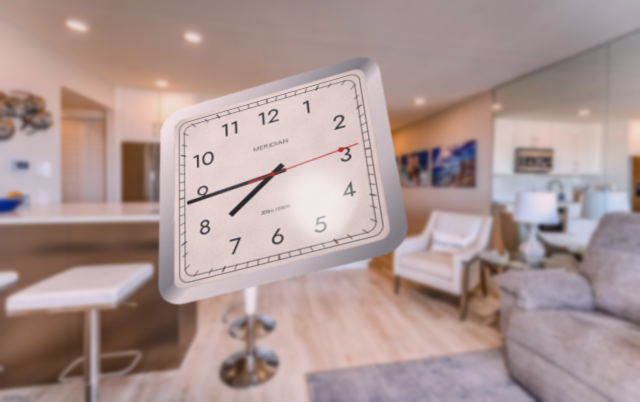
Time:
{"hour": 7, "minute": 44, "second": 14}
